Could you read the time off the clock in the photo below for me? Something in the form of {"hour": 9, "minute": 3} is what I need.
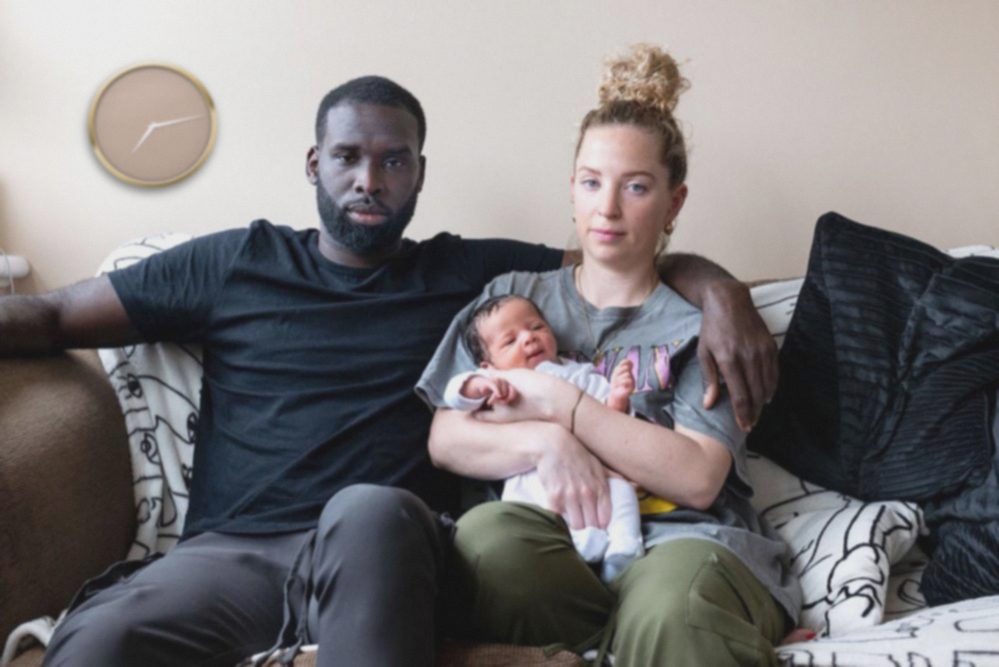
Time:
{"hour": 7, "minute": 13}
